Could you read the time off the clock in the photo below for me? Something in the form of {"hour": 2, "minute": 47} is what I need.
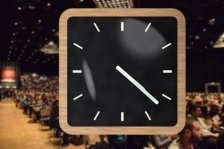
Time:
{"hour": 4, "minute": 22}
